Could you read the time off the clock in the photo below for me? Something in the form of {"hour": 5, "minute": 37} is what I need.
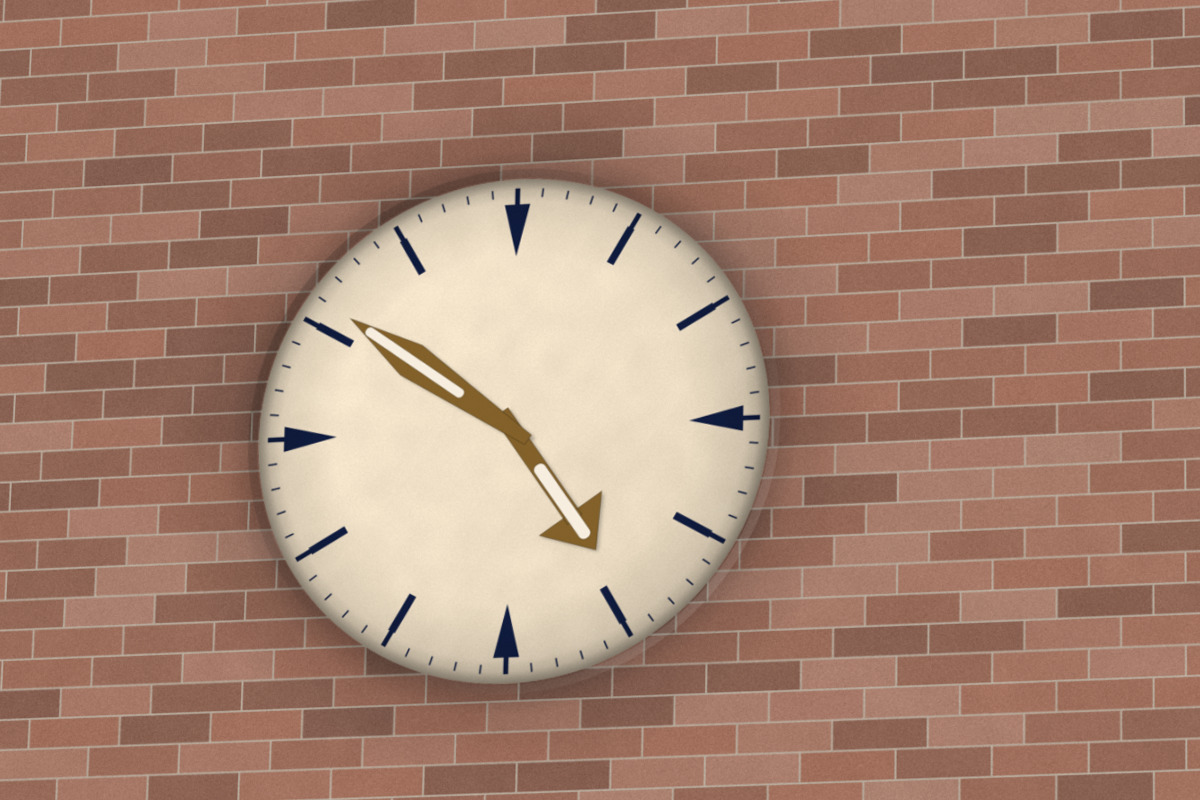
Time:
{"hour": 4, "minute": 51}
